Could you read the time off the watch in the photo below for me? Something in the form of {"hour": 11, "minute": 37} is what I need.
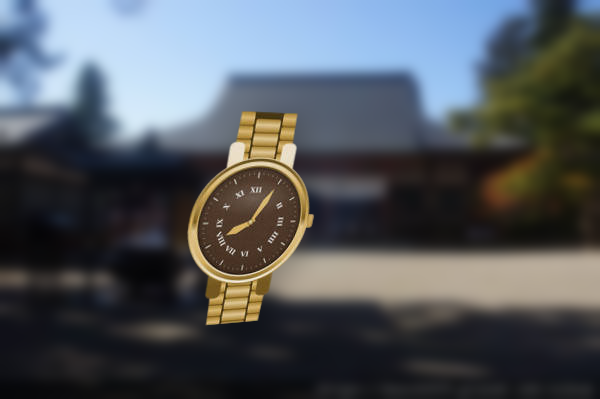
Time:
{"hour": 8, "minute": 5}
